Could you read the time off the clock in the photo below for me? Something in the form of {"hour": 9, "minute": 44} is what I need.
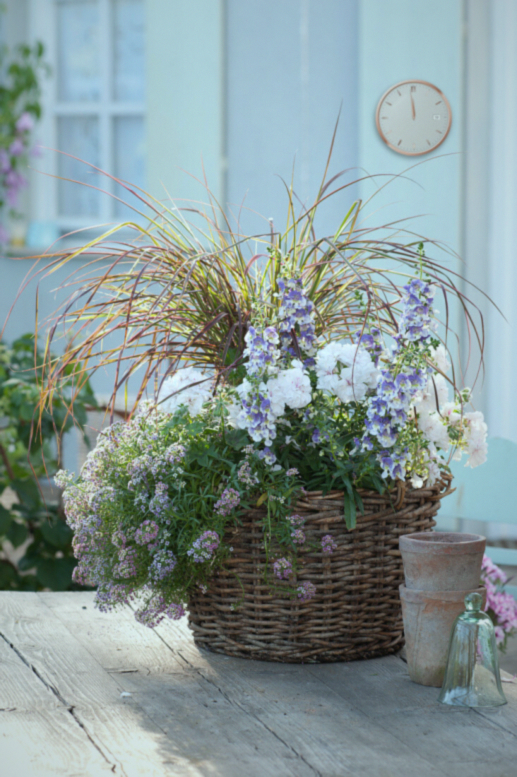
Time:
{"hour": 11, "minute": 59}
